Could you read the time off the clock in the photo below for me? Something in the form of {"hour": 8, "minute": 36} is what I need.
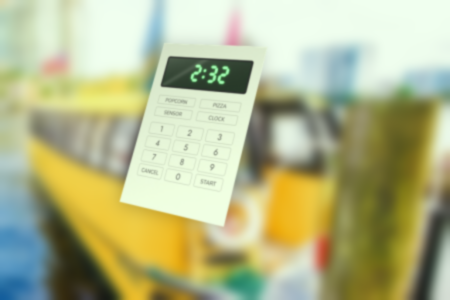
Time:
{"hour": 2, "minute": 32}
